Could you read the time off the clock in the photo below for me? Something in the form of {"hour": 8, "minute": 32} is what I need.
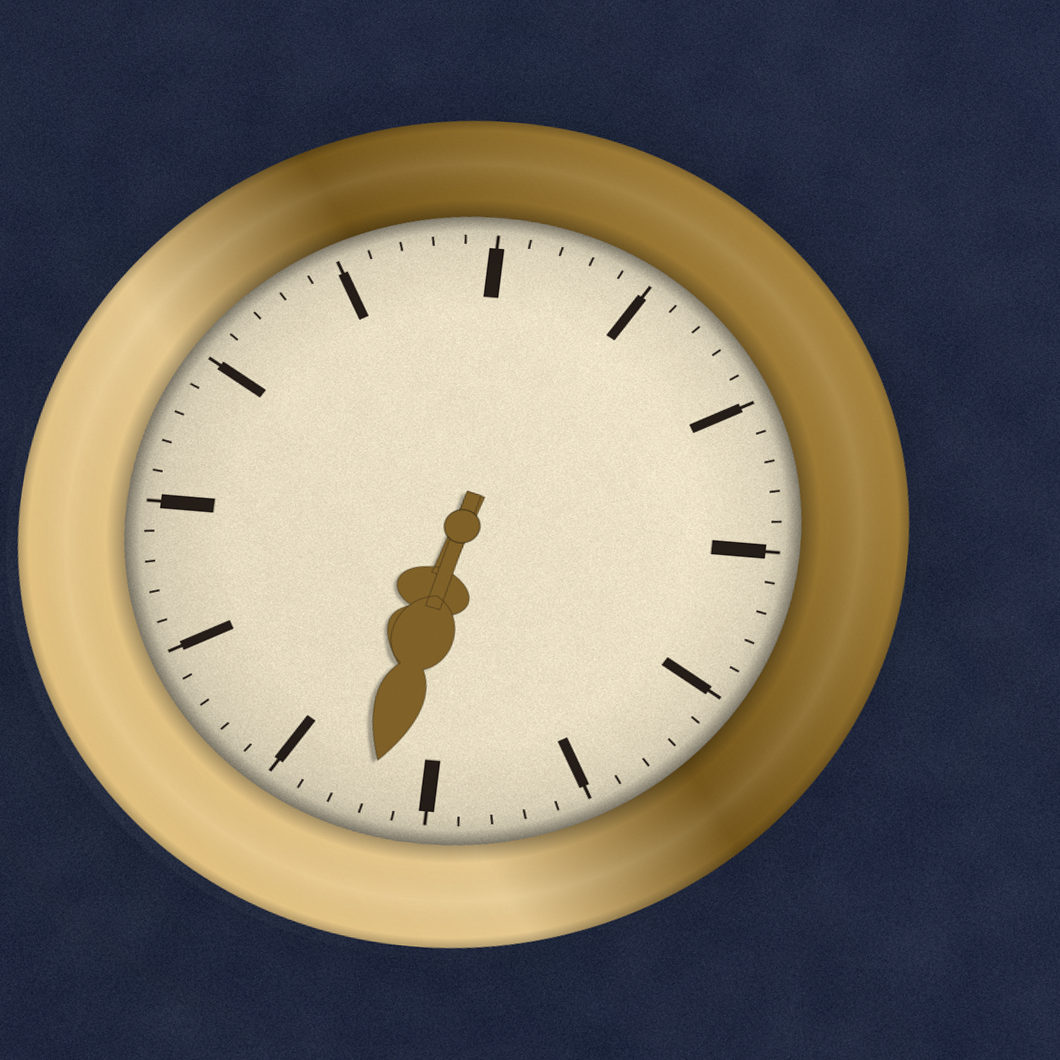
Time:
{"hour": 6, "minute": 32}
